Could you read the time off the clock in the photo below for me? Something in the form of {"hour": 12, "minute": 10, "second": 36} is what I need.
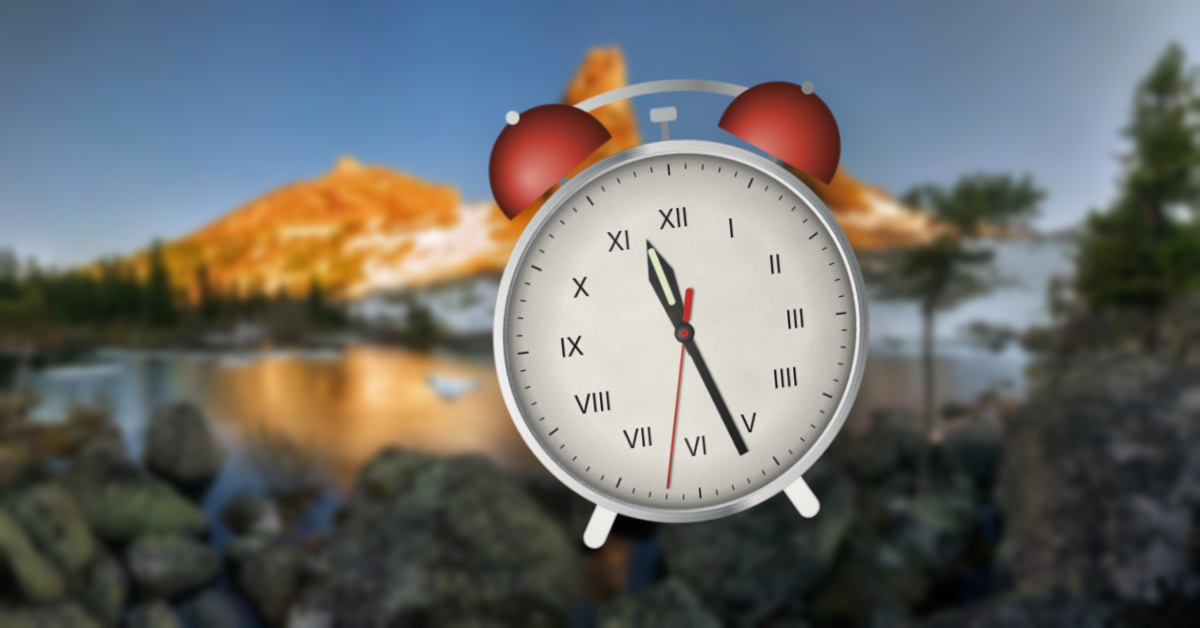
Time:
{"hour": 11, "minute": 26, "second": 32}
